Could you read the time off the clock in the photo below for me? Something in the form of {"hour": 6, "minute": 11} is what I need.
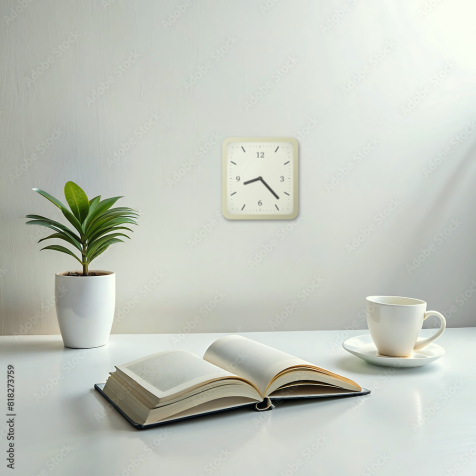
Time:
{"hour": 8, "minute": 23}
